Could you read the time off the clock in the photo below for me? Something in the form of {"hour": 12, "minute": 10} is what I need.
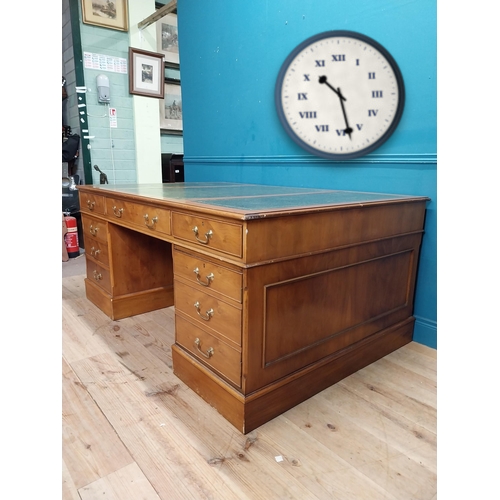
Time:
{"hour": 10, "minute": 28}
